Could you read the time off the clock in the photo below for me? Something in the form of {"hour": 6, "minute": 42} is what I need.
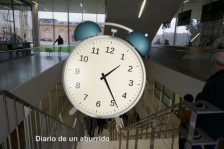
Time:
{"hour": 1, "minute": 24}
